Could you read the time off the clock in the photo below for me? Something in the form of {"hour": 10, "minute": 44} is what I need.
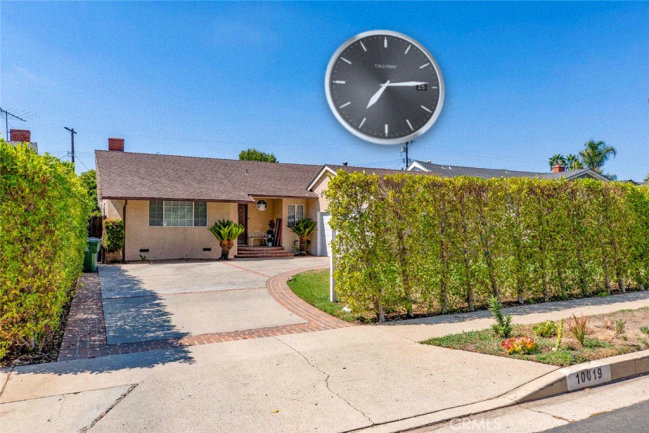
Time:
{"hour": 7, "minute": 14}
